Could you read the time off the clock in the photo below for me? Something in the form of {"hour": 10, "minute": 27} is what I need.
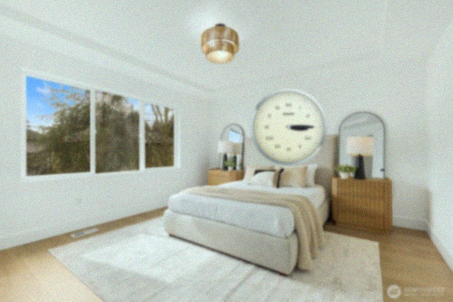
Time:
{"hour": 3, "minute": 15}
